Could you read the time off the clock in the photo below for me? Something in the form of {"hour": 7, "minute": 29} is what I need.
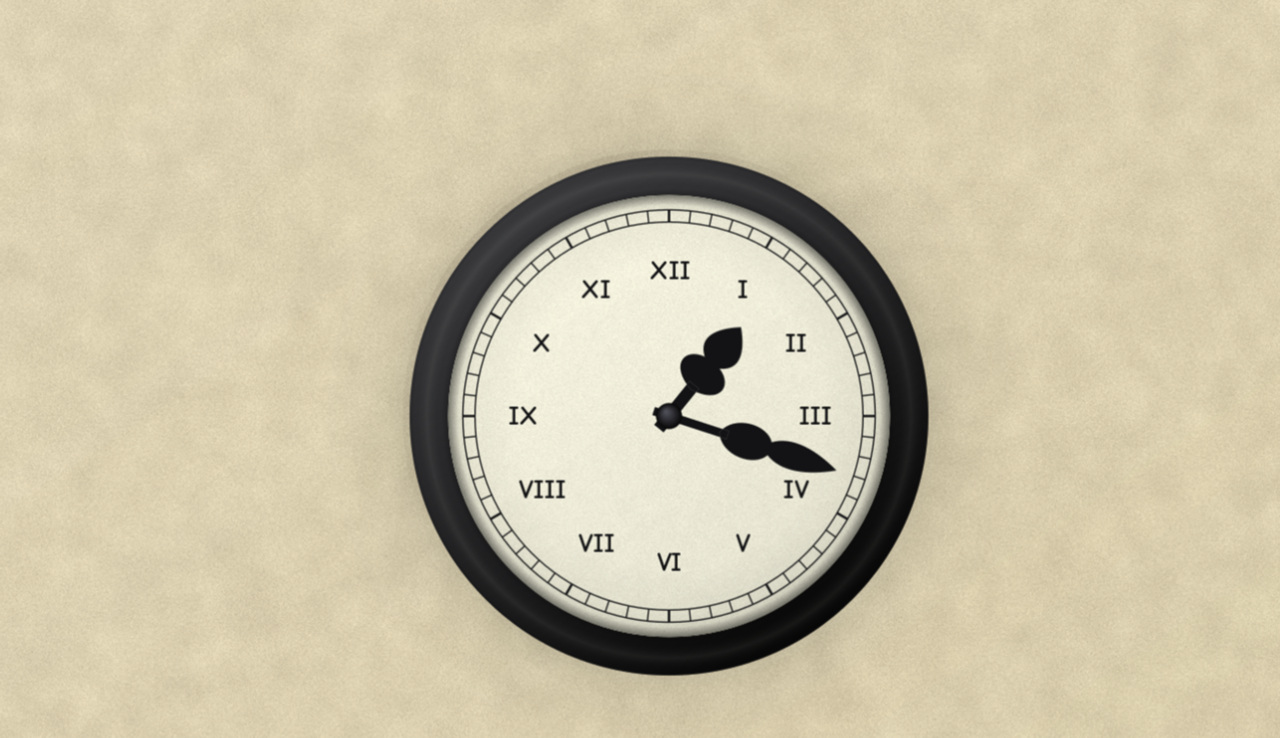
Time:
{"hour": 1, "minute": 18}
